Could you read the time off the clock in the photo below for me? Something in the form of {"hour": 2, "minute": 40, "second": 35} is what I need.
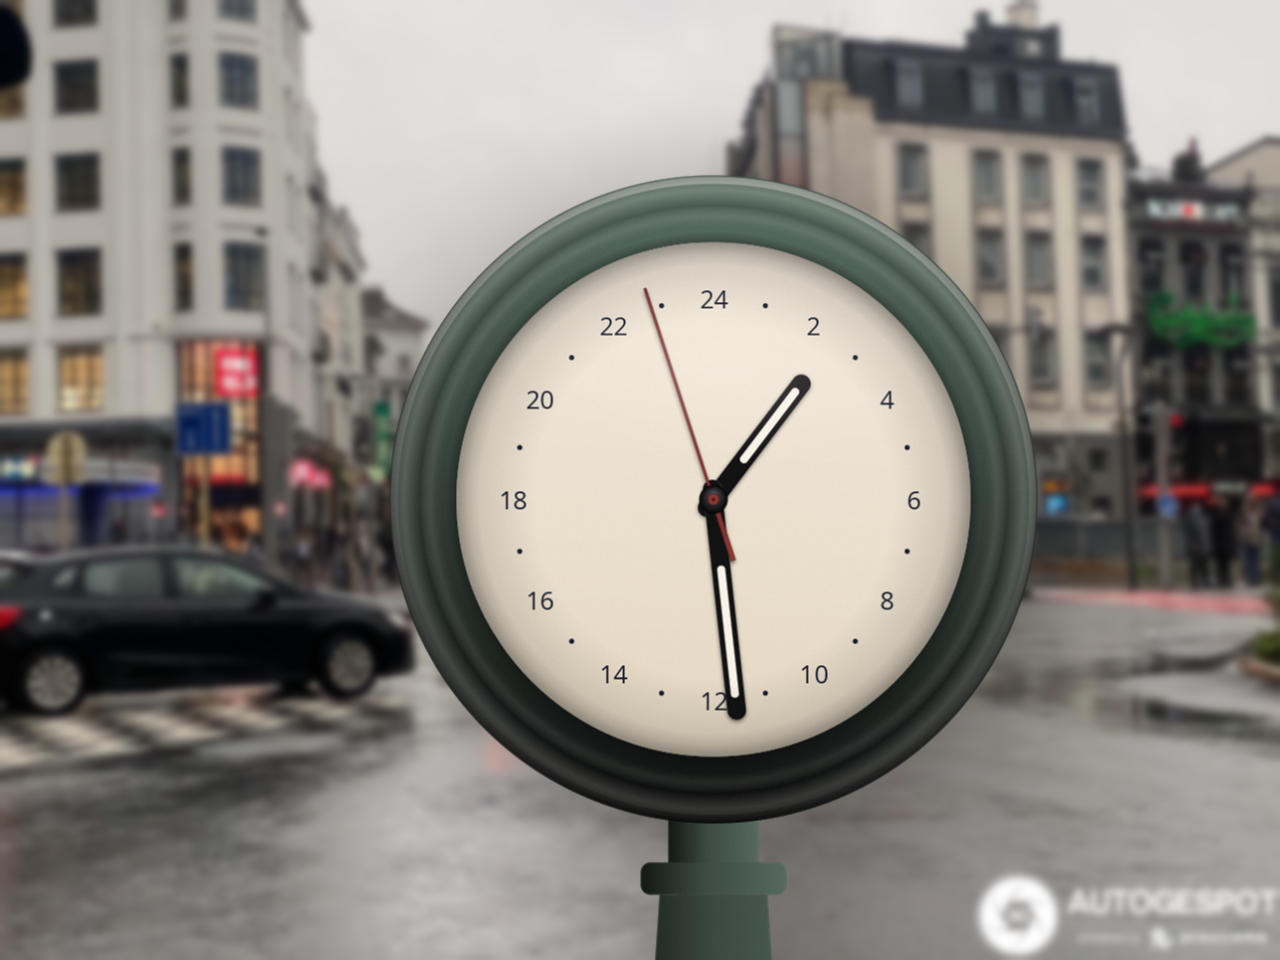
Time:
{"hour": 2, "minute": 28, "second": 57}
